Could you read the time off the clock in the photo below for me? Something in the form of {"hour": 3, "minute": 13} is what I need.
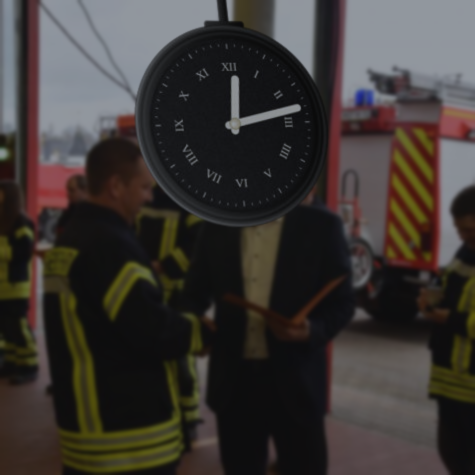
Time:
{"hour": 12, "minute": 13}
